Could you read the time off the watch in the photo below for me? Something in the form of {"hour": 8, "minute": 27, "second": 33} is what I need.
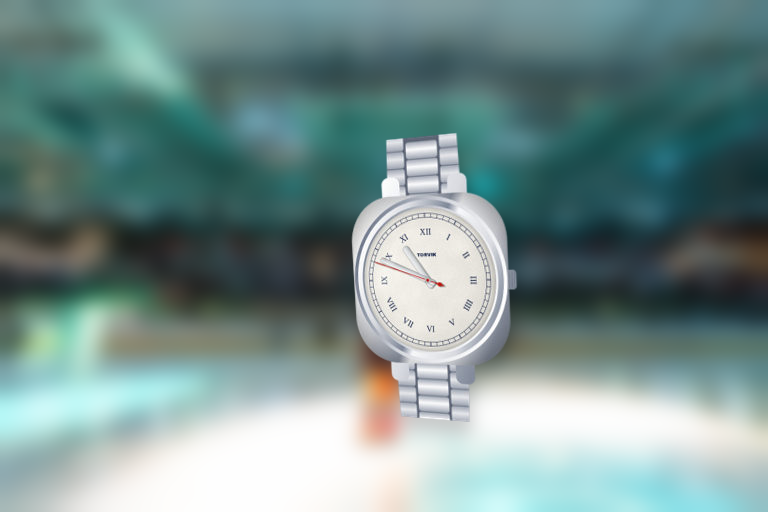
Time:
{"hour": 10, "minute": 48, "second": 48}
